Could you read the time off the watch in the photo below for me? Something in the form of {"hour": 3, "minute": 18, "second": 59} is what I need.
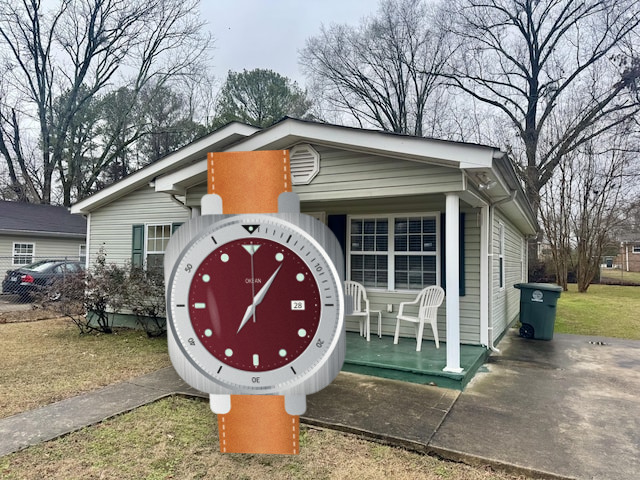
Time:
{"hour": 7, "minute": 6, "second": 0}
